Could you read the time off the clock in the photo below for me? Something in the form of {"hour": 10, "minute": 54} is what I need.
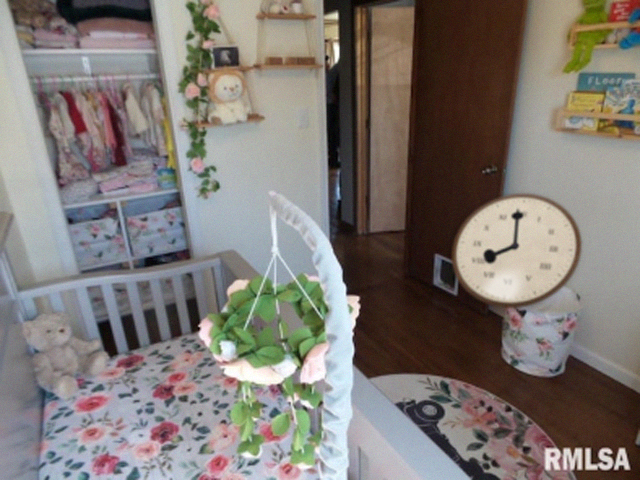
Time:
{"hour": 7, "minute": 59}
